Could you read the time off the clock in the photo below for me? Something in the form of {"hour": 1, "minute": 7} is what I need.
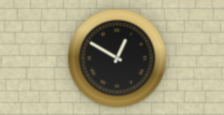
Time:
{"hour": 12, "minute": 50}
